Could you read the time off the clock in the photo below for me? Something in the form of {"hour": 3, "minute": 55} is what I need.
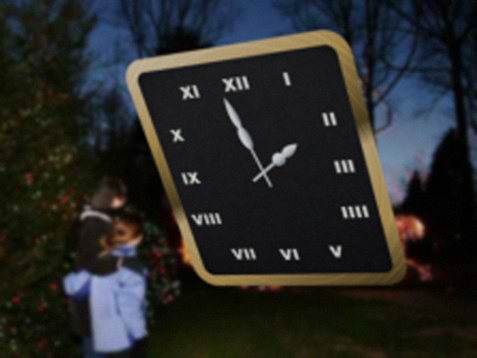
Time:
{"hour": 1, "minute": 58}
